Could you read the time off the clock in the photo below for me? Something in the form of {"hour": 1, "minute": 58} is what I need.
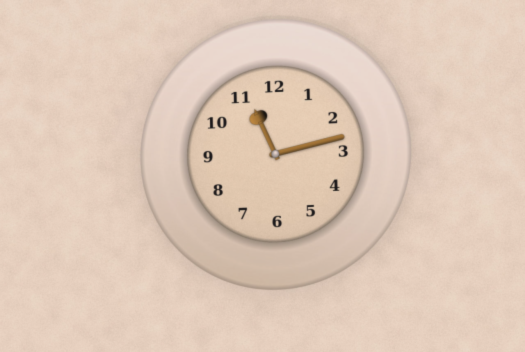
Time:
{"hour": 11, "minute": 13}
